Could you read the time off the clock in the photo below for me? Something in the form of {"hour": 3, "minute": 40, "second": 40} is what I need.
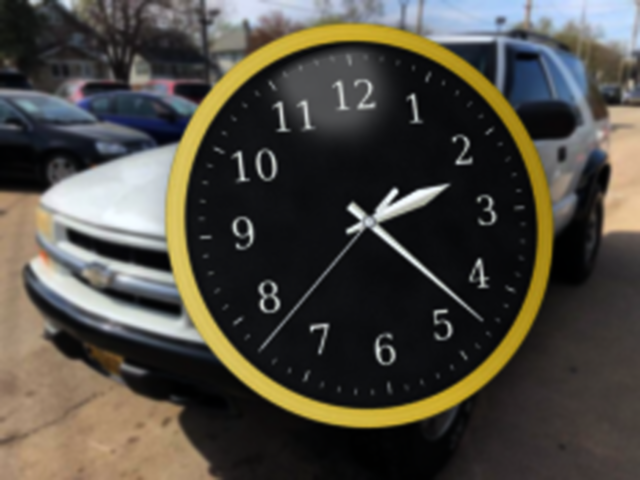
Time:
{"hour": 2, "minute": 22, "second": 38}
